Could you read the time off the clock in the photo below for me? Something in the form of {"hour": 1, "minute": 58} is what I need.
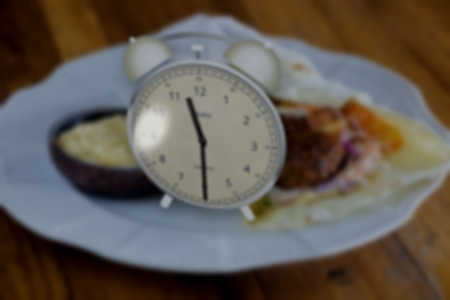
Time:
{"hour": 11, "minute": 30}
